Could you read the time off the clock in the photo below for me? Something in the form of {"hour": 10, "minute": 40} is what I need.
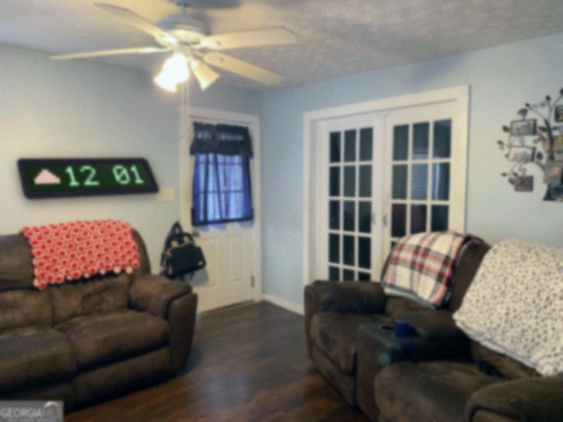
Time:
{"hour": 12, "minute": 1}
